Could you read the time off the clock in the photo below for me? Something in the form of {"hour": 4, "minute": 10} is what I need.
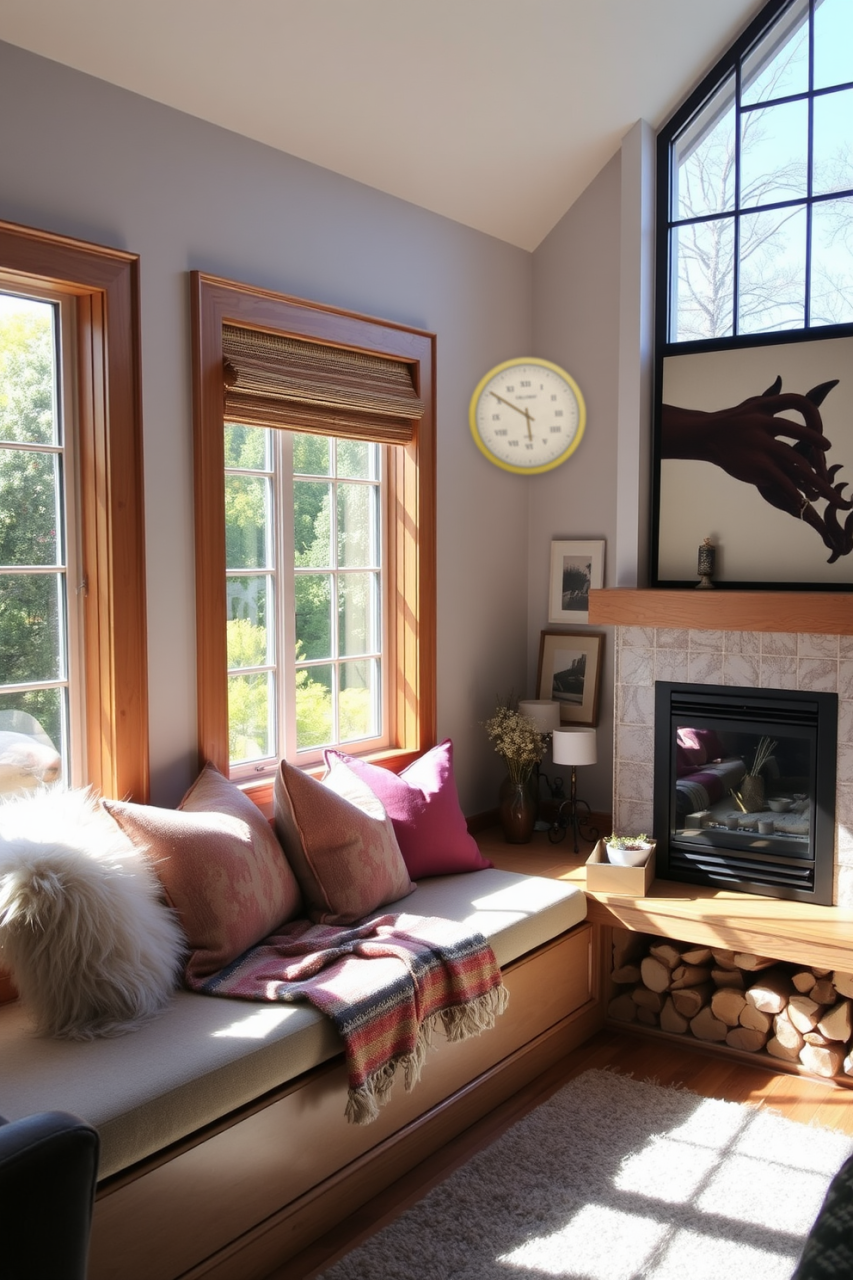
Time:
{"hour": 5, "minute": 51}
